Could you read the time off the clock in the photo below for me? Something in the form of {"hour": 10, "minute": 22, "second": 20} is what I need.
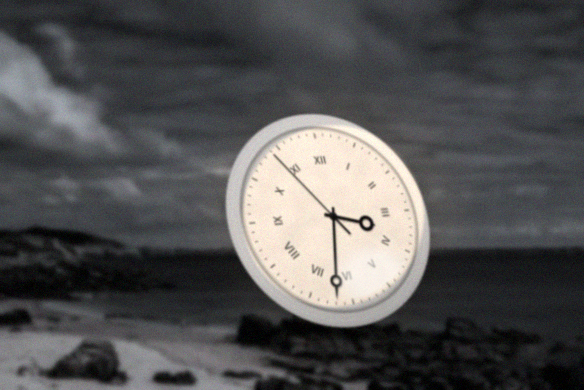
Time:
{"hour": 3, "minute": 31, "second": 54}
